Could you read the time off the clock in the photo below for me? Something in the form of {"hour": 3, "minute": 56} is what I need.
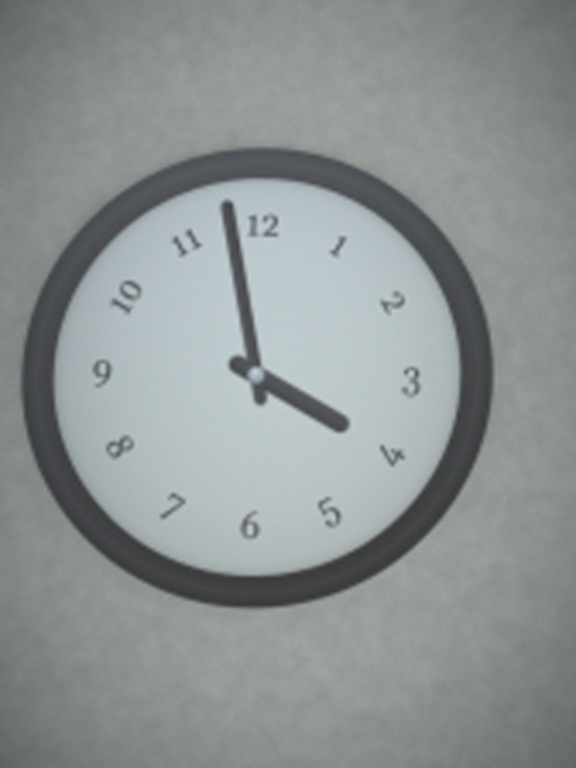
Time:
{"hour": 3, "minute": 58}
